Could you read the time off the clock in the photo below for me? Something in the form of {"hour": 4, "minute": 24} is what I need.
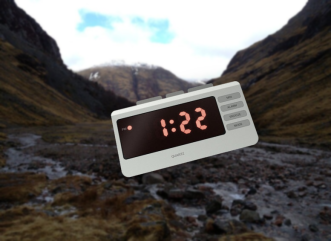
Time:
{"hour": 1, "minute": 22}
